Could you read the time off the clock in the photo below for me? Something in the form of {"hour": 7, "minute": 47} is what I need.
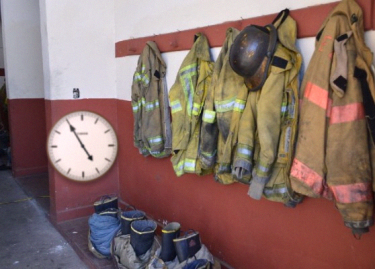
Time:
{"hour": 4, "minute": 55}
